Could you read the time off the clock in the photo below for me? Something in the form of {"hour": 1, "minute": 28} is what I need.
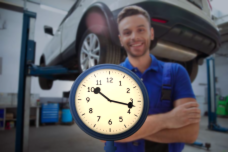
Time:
{"hour": 10, "minute": 17}
